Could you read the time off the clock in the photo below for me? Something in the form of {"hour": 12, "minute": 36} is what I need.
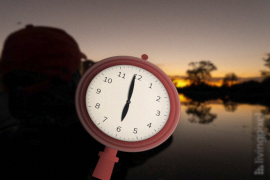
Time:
{"hour": 5, "minute": 59}
